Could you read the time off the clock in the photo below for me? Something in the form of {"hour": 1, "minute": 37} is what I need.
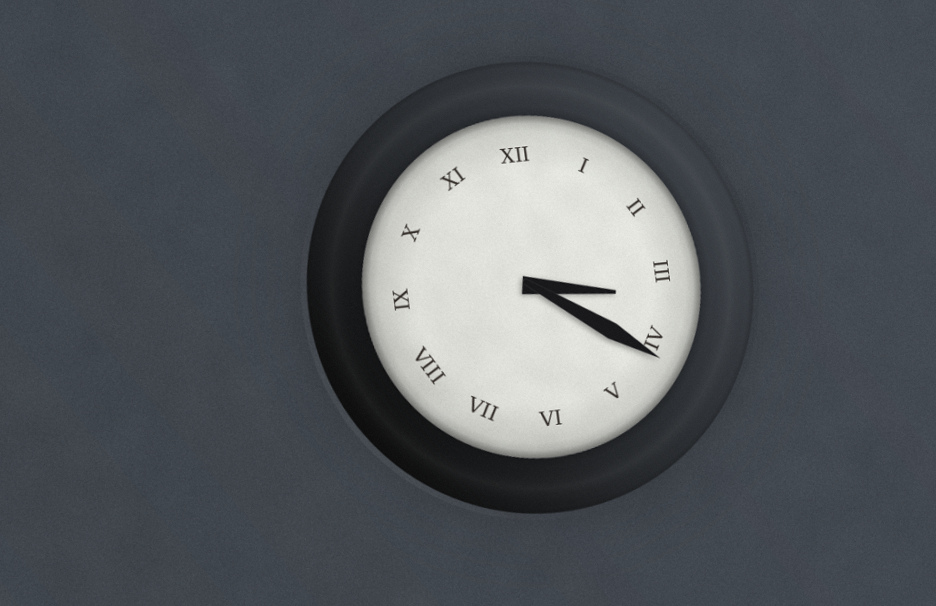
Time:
{"hour": 3, "minute": 21}
